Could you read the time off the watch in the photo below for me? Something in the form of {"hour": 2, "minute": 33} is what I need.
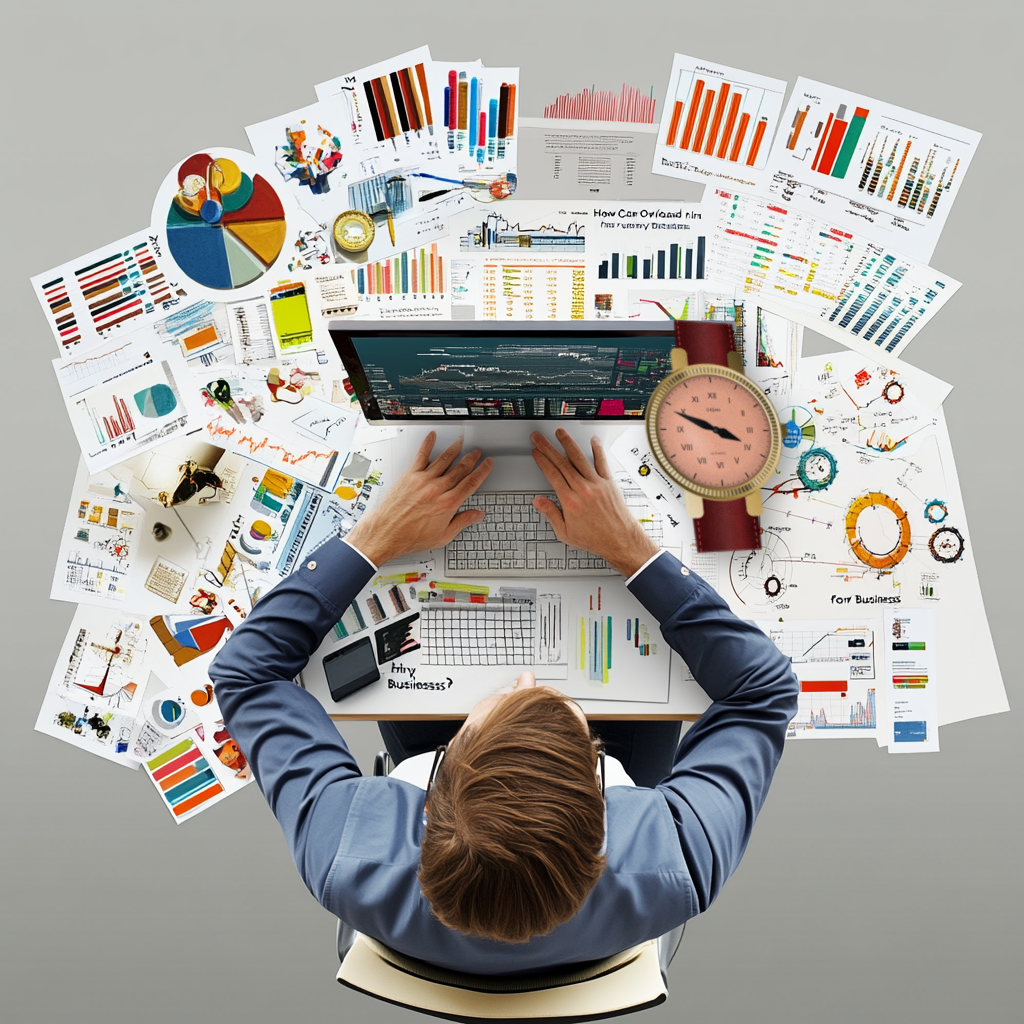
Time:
{"hour": 3, "minute": 49}
